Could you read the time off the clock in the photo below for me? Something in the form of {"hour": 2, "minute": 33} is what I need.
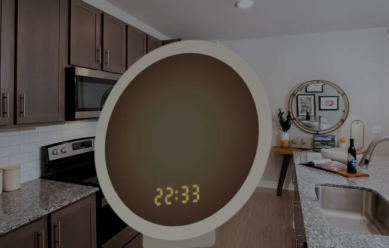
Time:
{"hour": 22, "minute": 33}
